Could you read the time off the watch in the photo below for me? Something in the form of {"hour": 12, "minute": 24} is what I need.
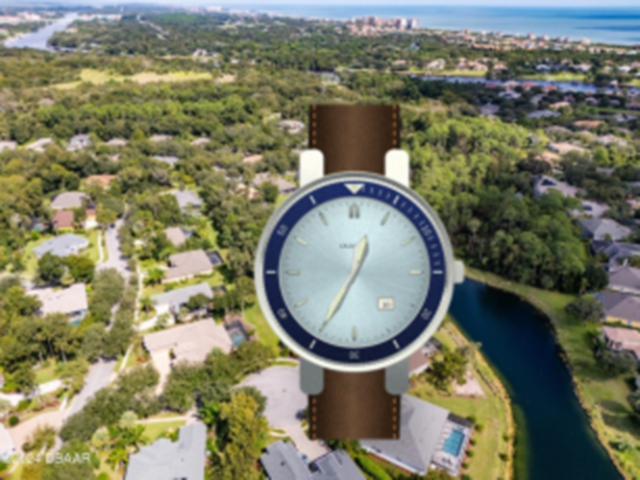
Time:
{"hour": 12, "minute": 35}
